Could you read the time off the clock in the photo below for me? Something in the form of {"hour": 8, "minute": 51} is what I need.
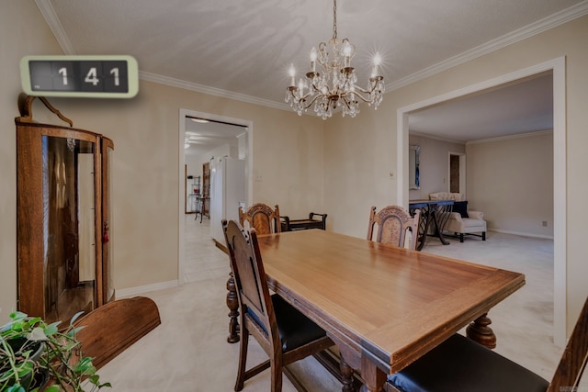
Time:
{"hour": 1, "minute": 41}
